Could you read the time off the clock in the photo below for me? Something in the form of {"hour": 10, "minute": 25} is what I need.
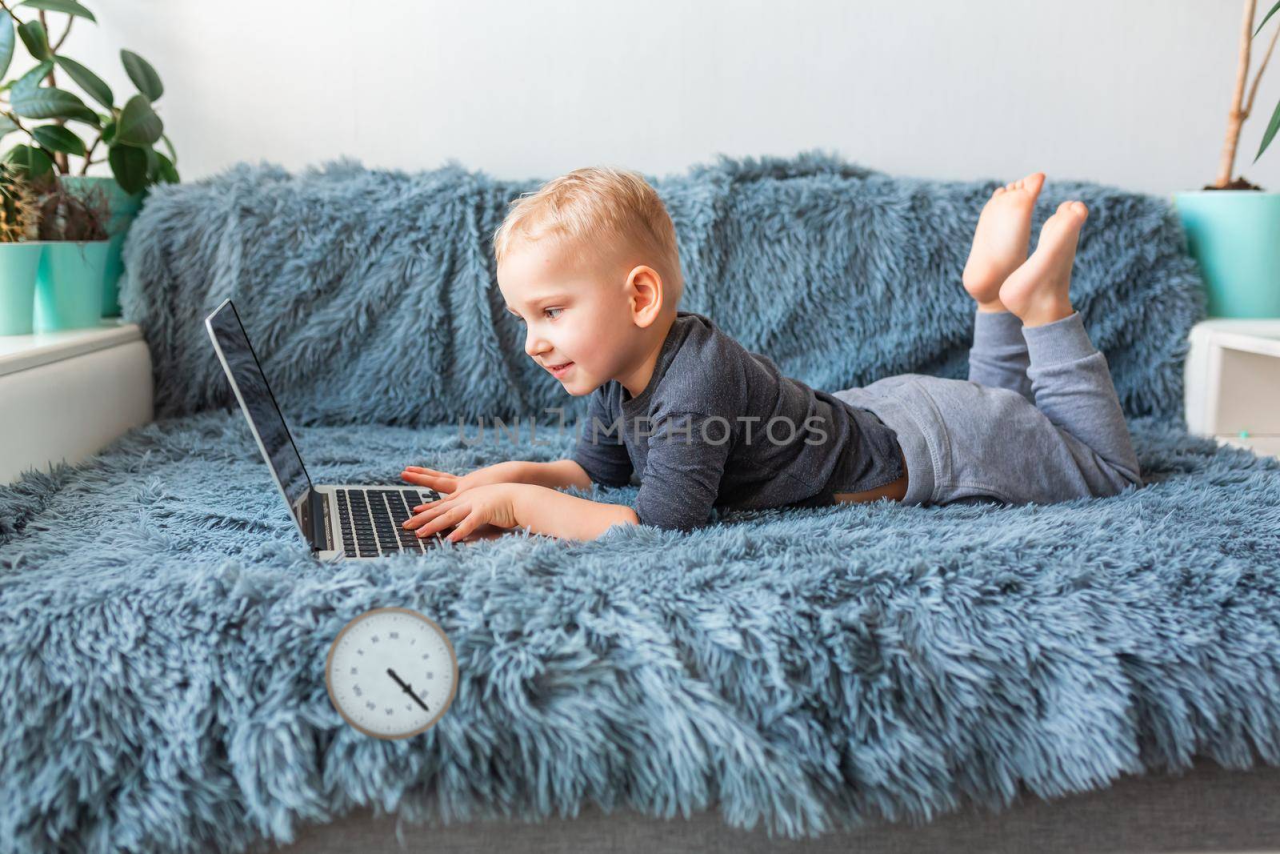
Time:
{"hour": 4, "minute": 22}
